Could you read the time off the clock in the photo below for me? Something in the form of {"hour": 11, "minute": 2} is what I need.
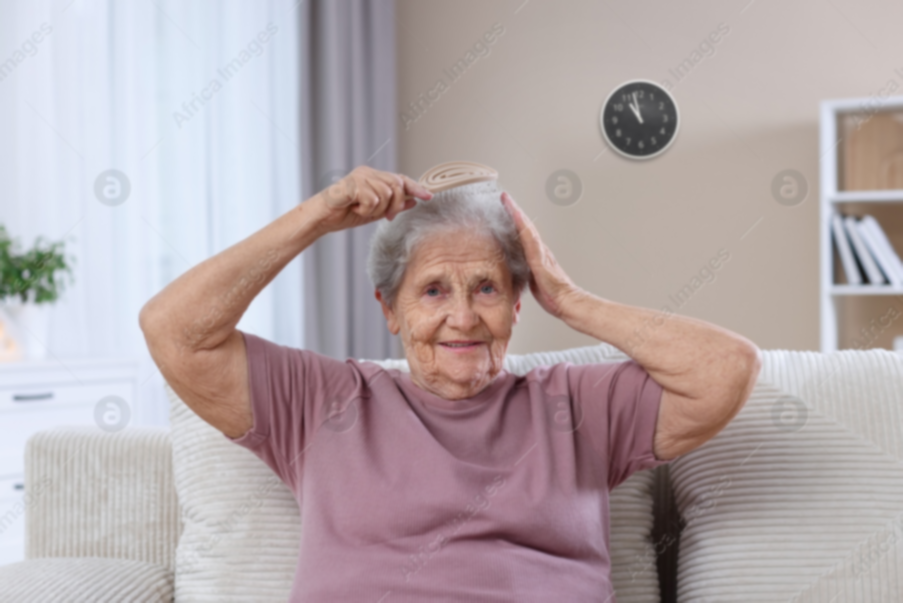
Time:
{"hour": 10, "minute": 58}
